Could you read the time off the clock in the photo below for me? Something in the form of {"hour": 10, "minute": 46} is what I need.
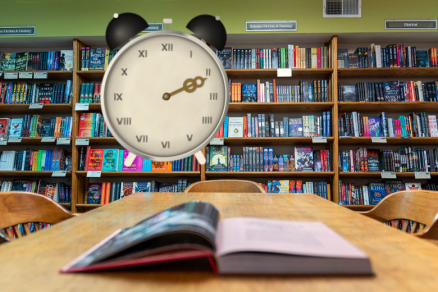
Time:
{"hour": 2, "minute": 11}
